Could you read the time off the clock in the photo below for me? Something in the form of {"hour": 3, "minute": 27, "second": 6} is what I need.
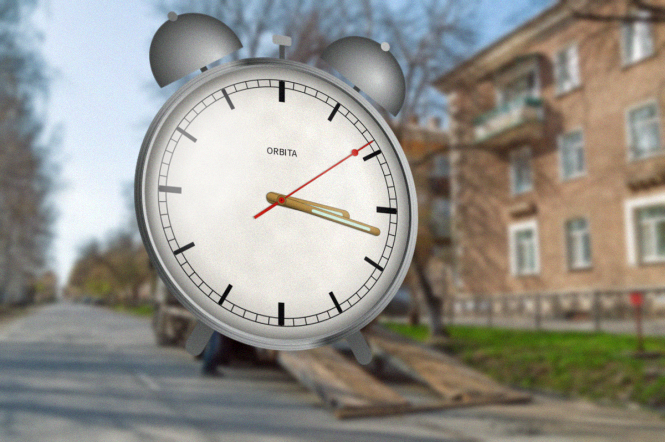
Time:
{"hour": 3, "minute": 17, "second": 9}
